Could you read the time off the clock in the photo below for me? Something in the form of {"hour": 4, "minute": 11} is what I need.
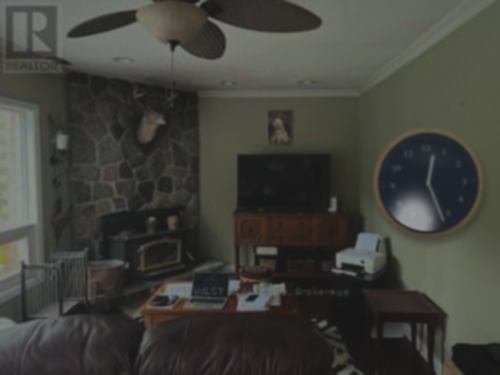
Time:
{"hour": 12, "minute": 27}
